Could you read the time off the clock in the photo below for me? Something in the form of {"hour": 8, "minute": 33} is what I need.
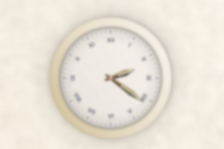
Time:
{"hour": 2, "minute": 21}
